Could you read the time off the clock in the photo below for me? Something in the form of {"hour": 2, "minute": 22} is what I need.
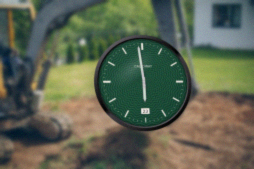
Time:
{"hour": 5, "minute": 59}
